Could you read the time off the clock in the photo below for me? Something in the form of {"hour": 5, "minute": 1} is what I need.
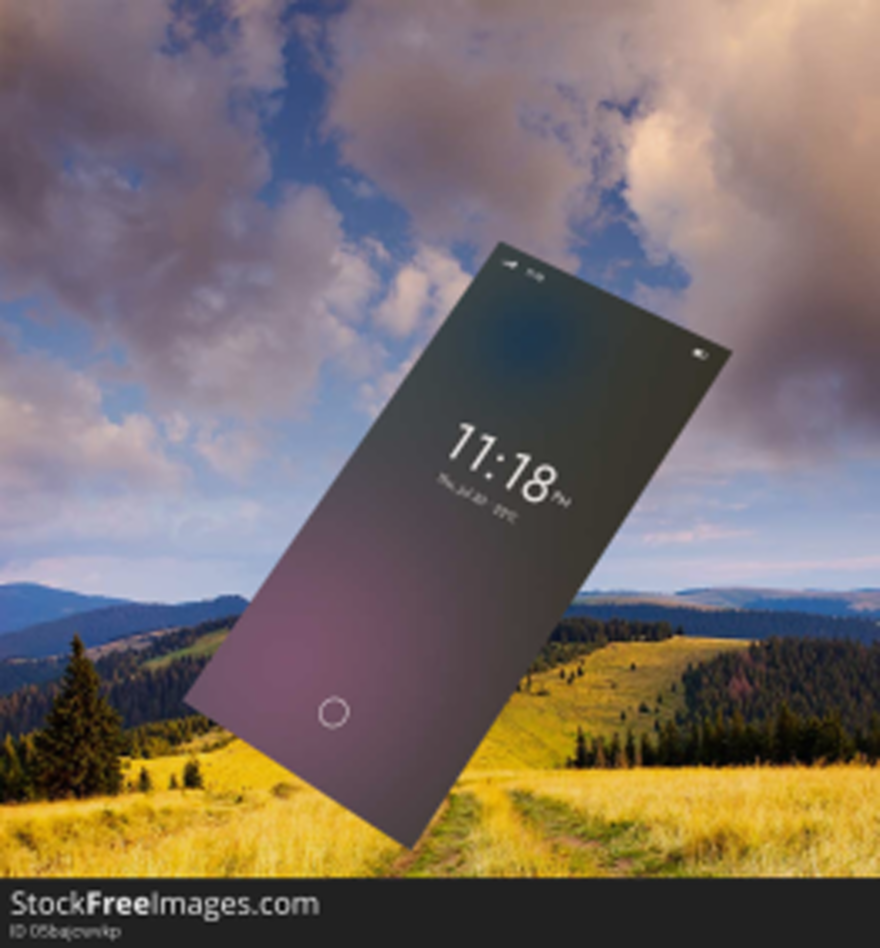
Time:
{"hour": 11, "minute": 18}
